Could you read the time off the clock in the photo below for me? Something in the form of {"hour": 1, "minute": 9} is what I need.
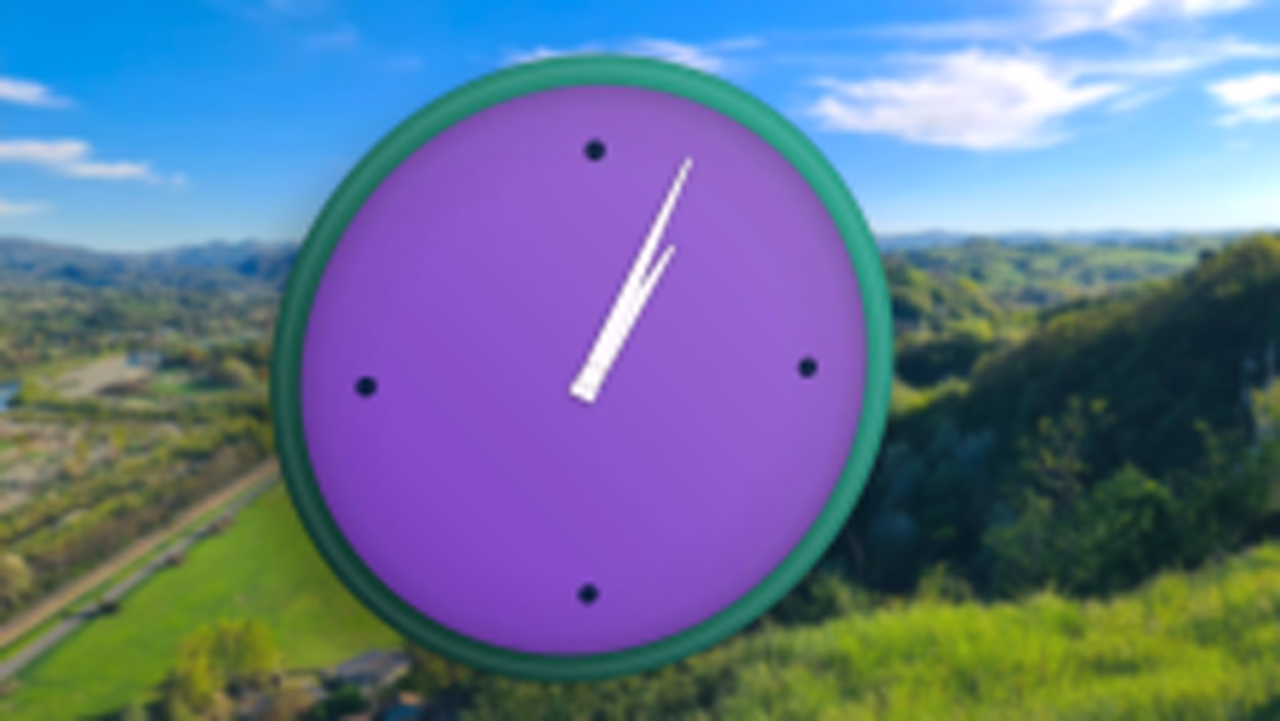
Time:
{"hour": 1, "minute": 4}
